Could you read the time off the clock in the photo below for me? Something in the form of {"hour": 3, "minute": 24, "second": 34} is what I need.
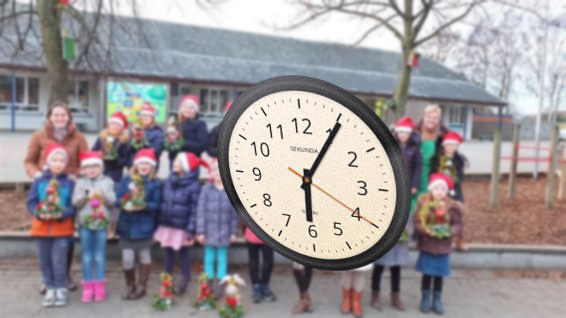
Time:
{"hour": 6, "minute": 5, "second": 20}
